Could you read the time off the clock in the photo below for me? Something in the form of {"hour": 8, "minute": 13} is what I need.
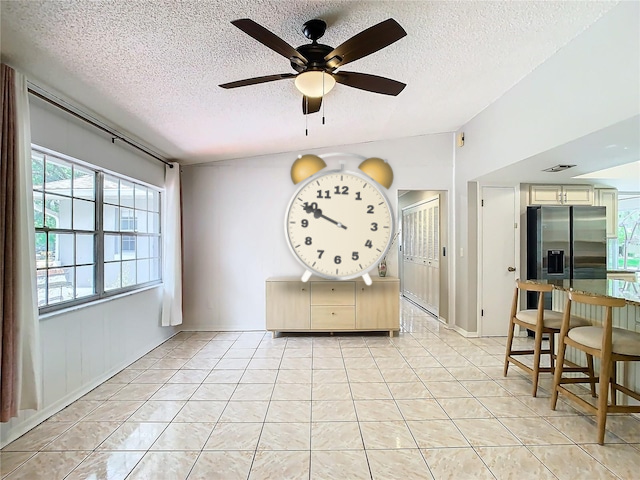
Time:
{"hour": 9, "minute": 49}
